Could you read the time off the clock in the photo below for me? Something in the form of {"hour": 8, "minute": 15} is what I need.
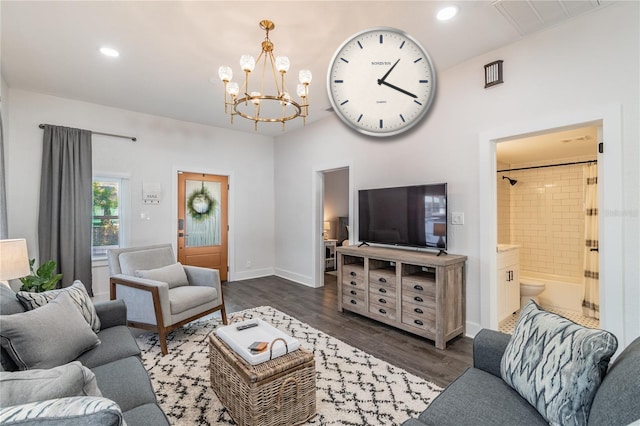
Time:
{"hour": 1, "minute": 19}
